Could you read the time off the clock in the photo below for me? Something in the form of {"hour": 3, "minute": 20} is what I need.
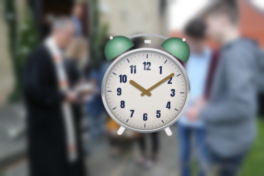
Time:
{"hour": 10, "minute": 9}
